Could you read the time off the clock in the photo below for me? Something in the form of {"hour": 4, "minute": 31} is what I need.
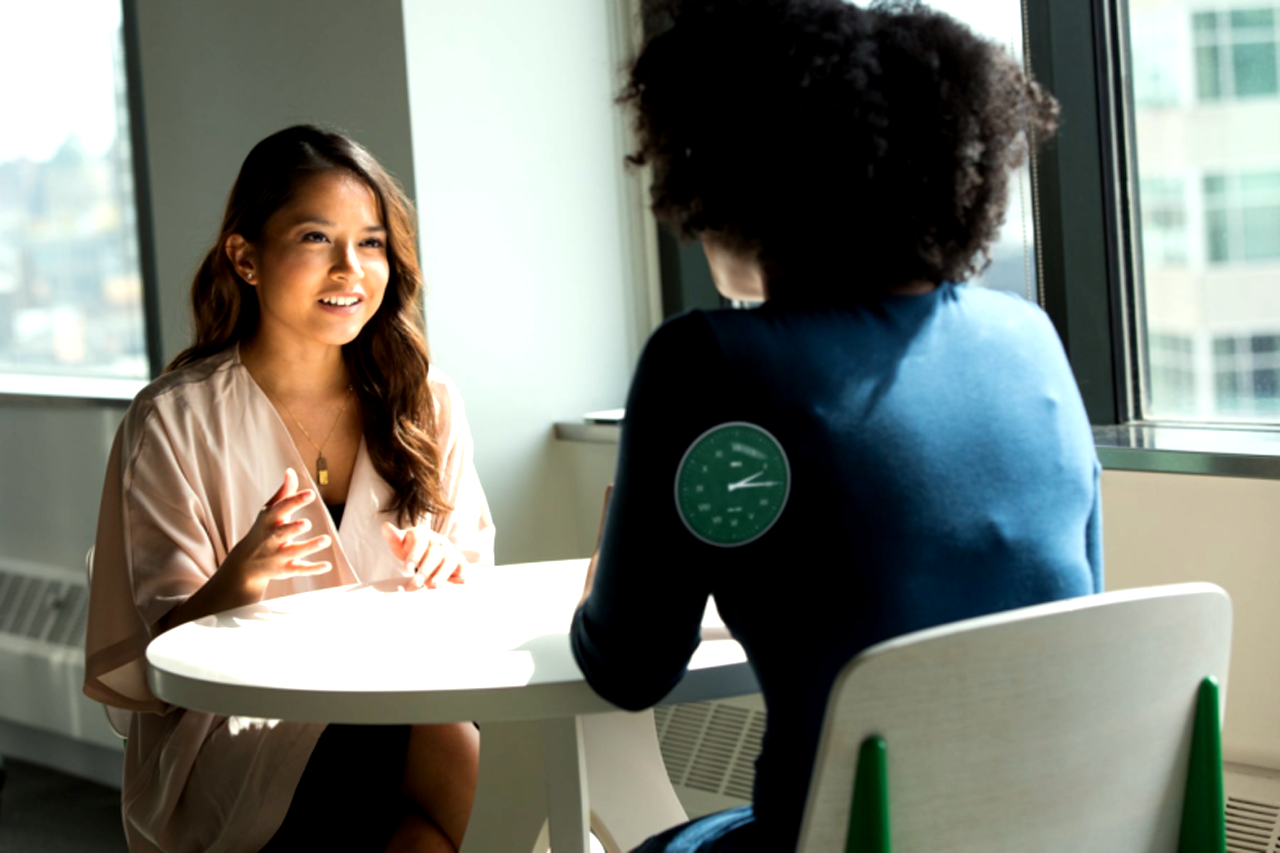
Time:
{"hour": 2, "minute": 15}
